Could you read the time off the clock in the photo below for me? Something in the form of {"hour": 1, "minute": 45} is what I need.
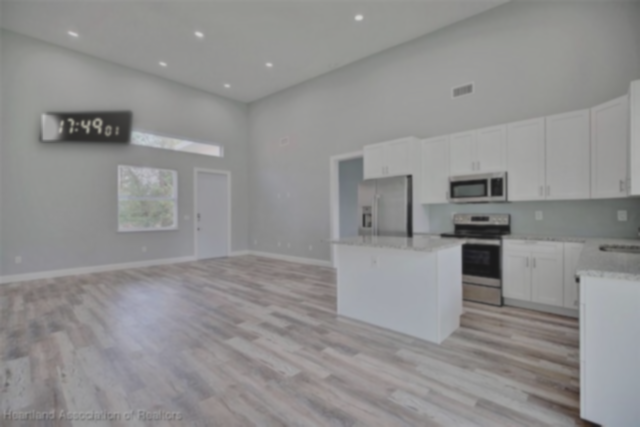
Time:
{"hour": 17, "minute": 49}
